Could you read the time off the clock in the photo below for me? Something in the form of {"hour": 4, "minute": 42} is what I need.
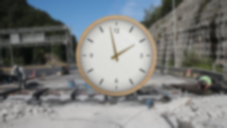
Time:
{"hour": 1, "minute": 58}
